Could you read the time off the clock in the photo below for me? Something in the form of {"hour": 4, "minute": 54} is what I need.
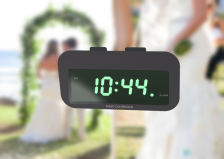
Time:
{"hour": 10, "minute": 44}
